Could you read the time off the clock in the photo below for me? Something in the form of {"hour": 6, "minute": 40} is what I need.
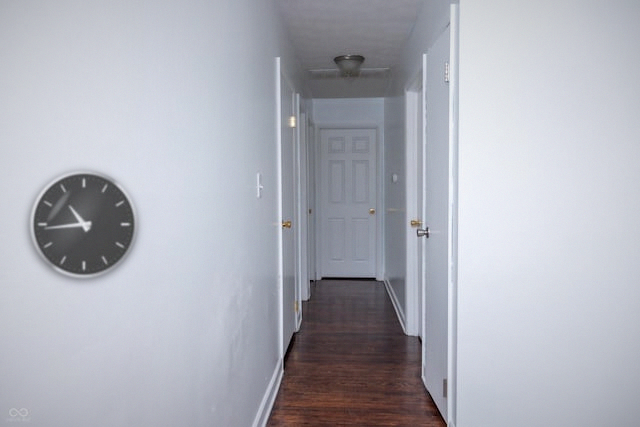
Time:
{"hour": 10, "minute": 44}
